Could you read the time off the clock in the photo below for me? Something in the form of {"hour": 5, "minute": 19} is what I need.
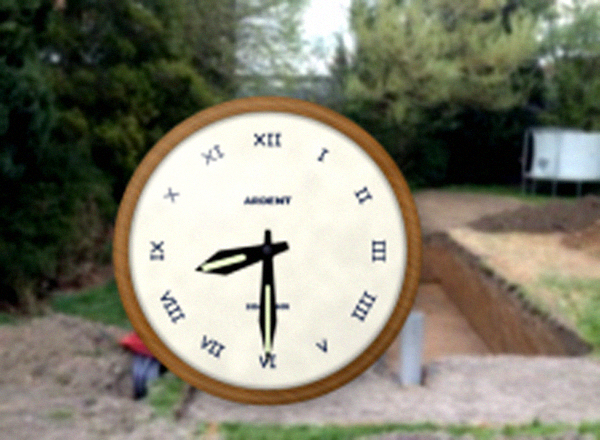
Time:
{"hour": 8, "minute": 30}
